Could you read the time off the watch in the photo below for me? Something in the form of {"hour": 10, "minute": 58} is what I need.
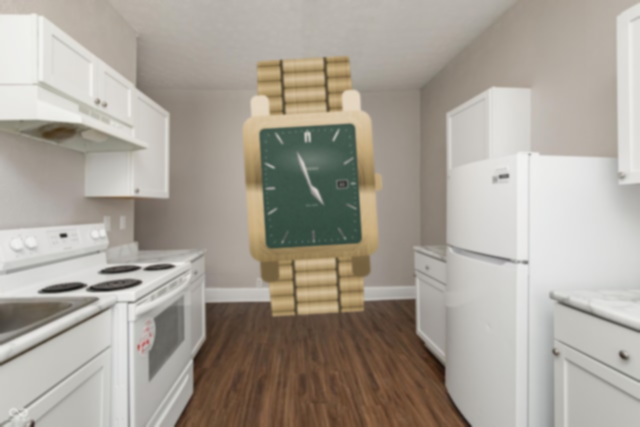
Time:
{"hour": 4, "minute": 57}
